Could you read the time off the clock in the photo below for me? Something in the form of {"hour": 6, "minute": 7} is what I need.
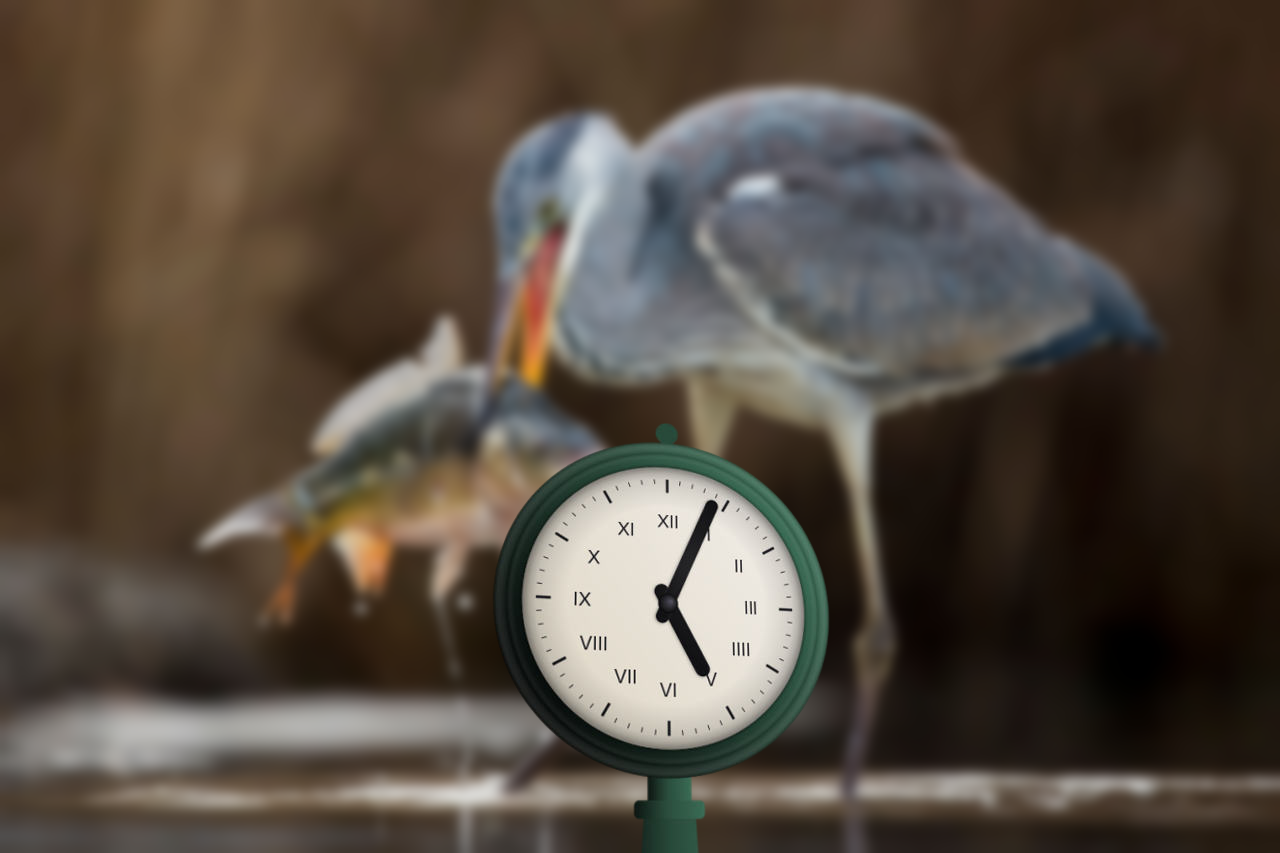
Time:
{"hour": 5, "minute": 4}
